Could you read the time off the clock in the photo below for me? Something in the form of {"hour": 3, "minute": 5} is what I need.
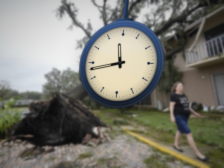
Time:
{"hour": 11, "minute": 43}
